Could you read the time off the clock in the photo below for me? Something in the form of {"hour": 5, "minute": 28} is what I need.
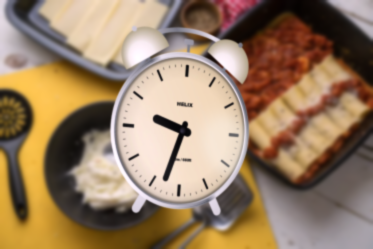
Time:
{"hour": 9, "minute": 33}
